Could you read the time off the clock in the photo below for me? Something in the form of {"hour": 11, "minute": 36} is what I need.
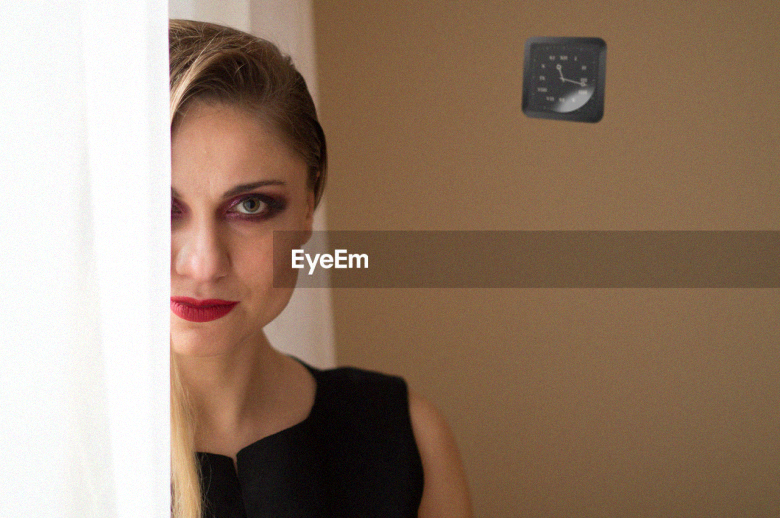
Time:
{"hour": 11, "minute": 17}
